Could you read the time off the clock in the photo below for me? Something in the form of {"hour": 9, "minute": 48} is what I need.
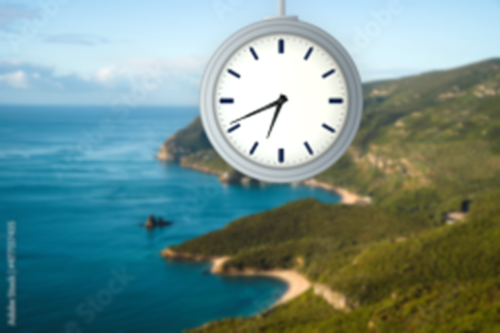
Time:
{"hour": 6, "minute": 41}
